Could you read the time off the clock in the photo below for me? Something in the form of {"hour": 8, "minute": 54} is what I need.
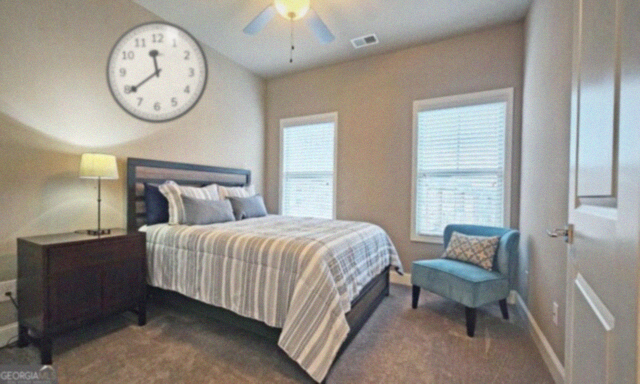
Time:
{"hour": 11, "minute": 39}
